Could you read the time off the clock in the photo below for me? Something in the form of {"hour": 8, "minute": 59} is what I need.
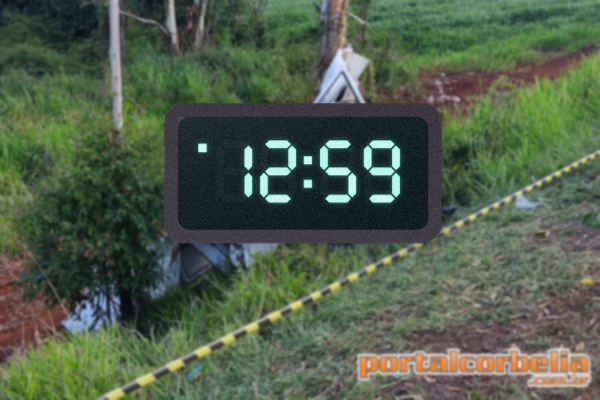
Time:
{"hour": 12, "minute": 59}
